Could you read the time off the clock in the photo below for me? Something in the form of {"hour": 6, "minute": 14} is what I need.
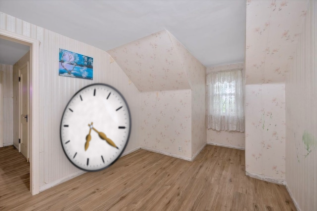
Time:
{"hour": 6, "minute": 20}
